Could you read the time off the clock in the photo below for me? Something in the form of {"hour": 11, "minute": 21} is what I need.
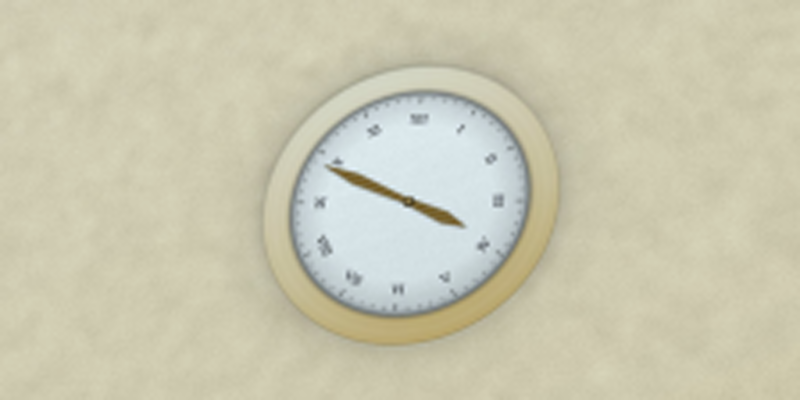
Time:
{"hour": 3, "minute": 49}
